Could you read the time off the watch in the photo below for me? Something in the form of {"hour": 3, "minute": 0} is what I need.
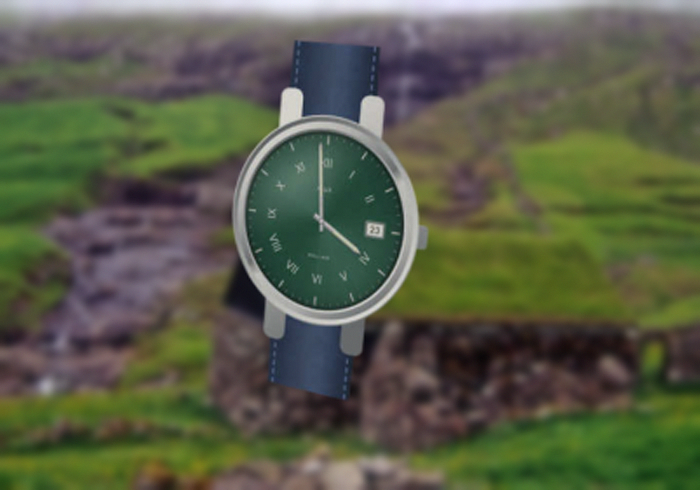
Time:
{"hour": 3, "minute": 59}
